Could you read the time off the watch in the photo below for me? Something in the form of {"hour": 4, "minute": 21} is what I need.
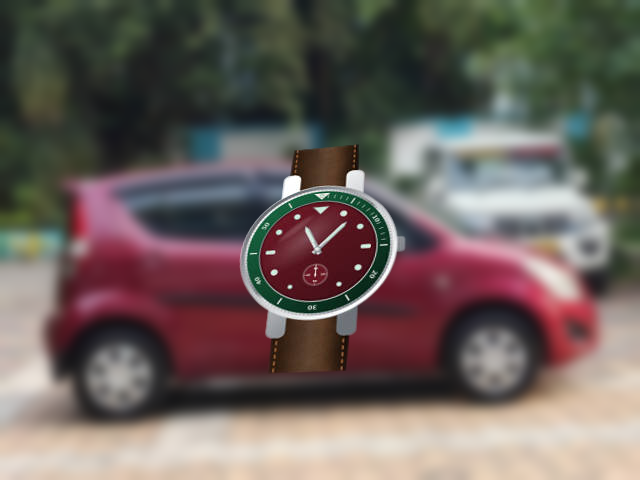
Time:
{"hour": 11, "minute": 7}
